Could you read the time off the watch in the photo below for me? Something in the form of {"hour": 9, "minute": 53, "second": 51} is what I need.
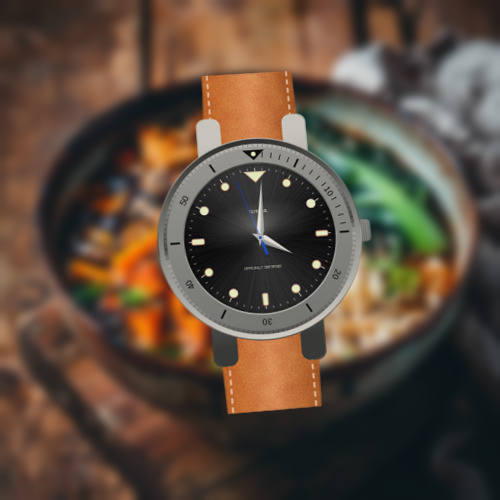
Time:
{"hour": 4, "minute": 0, "second": 57}
